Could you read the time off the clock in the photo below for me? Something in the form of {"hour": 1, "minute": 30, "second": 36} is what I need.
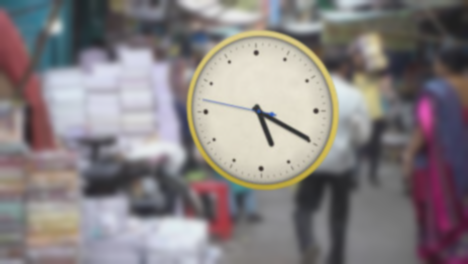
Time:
{"hour": 5, "minute": 19, "second": 47}
